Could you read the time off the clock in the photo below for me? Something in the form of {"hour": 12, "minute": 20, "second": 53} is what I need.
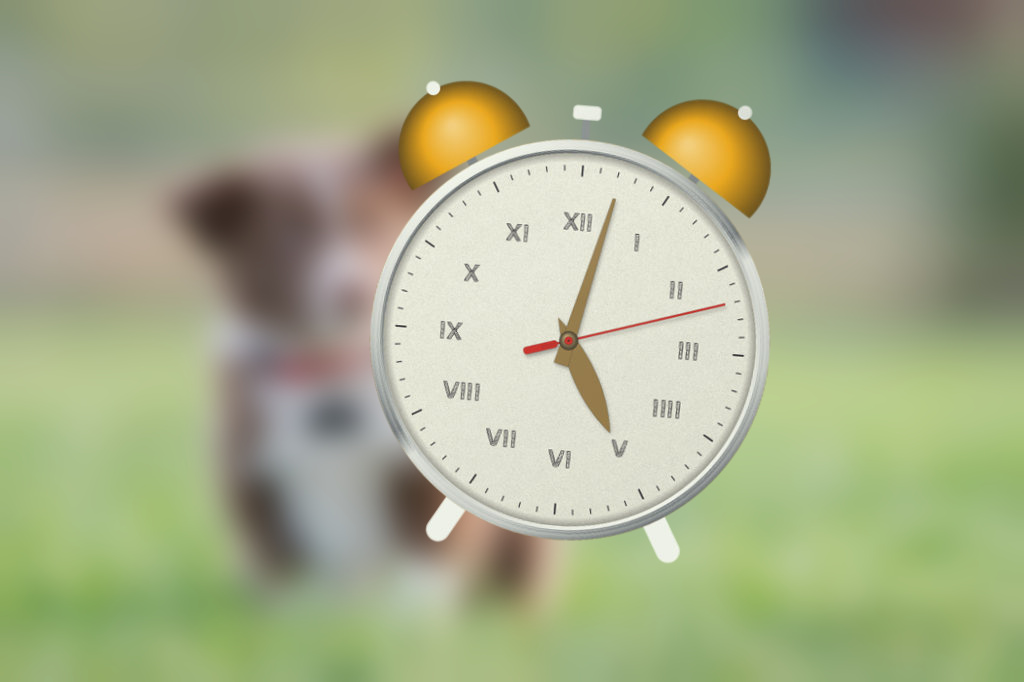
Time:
{"hour": 5, "minute": 2, "second": 12}
